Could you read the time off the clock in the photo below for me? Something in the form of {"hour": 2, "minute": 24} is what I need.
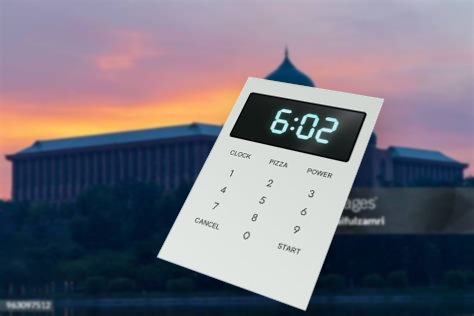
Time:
{"hour": 6, "minute": 2}
